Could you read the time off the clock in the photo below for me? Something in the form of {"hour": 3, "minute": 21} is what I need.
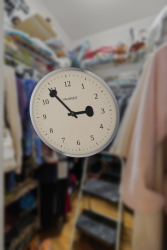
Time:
{"hour": 2, "minute": 54}
